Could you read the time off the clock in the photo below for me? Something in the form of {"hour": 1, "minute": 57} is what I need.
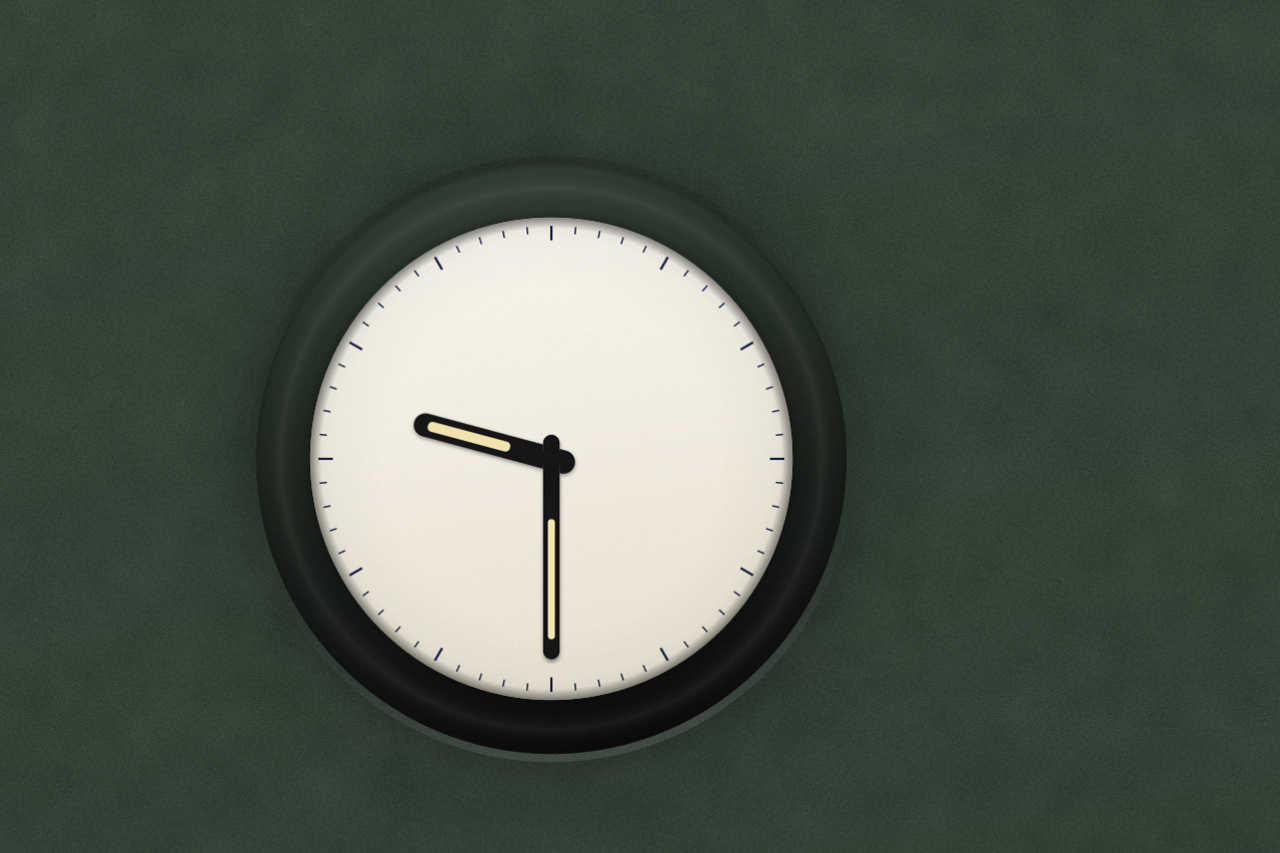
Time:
{"hour": 9, "minute": 30}
